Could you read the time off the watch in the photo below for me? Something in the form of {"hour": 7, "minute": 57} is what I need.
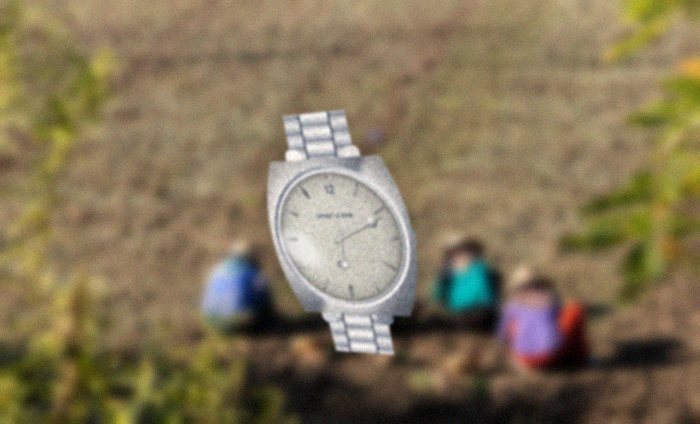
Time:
{"hour": 6, "minute": 11}
